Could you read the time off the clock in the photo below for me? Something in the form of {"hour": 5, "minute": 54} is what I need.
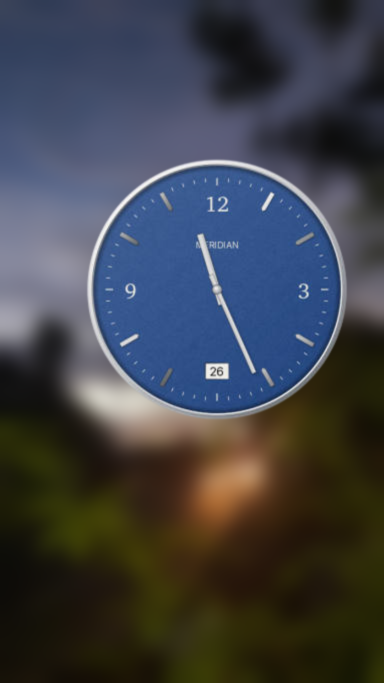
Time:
{"hour": 11, "minute": 26}
